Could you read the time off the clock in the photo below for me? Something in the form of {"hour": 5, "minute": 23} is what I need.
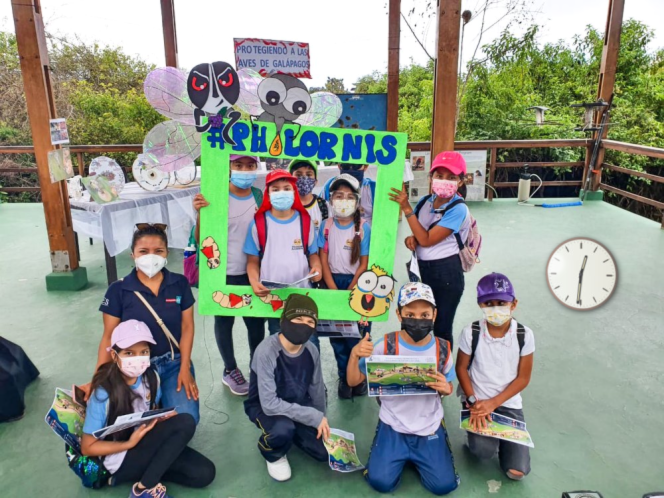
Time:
{"hour": 12, "minute": 31}
